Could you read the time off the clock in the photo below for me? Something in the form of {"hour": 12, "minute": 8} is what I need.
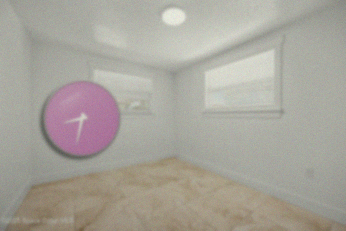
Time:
{"hour": 8, "minute": 32}
